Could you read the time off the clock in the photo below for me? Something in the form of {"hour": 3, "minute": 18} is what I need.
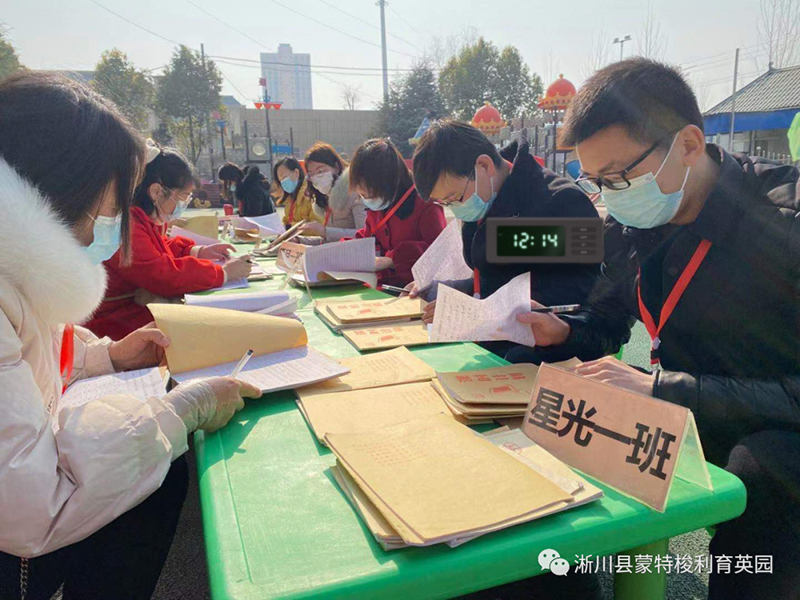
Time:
{"hour": 12, "minute": 14}
